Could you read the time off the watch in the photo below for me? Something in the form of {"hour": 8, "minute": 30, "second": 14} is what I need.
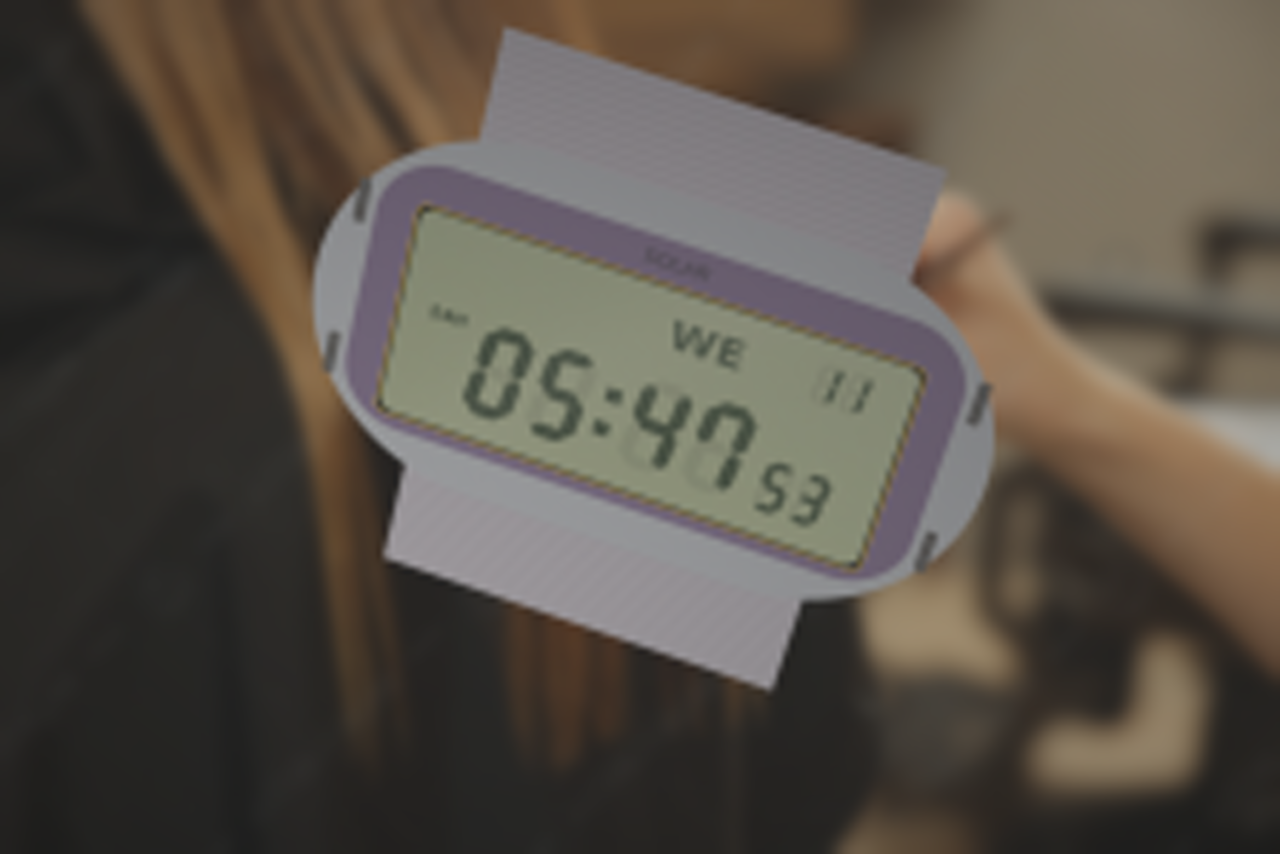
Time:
{"hour": 5, "minute": 47, "second": 53}
